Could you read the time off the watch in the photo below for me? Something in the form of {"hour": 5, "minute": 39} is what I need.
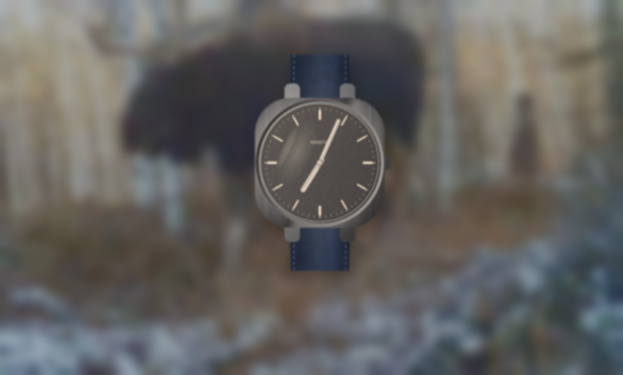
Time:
{"hour": 7, "minute": 4}
